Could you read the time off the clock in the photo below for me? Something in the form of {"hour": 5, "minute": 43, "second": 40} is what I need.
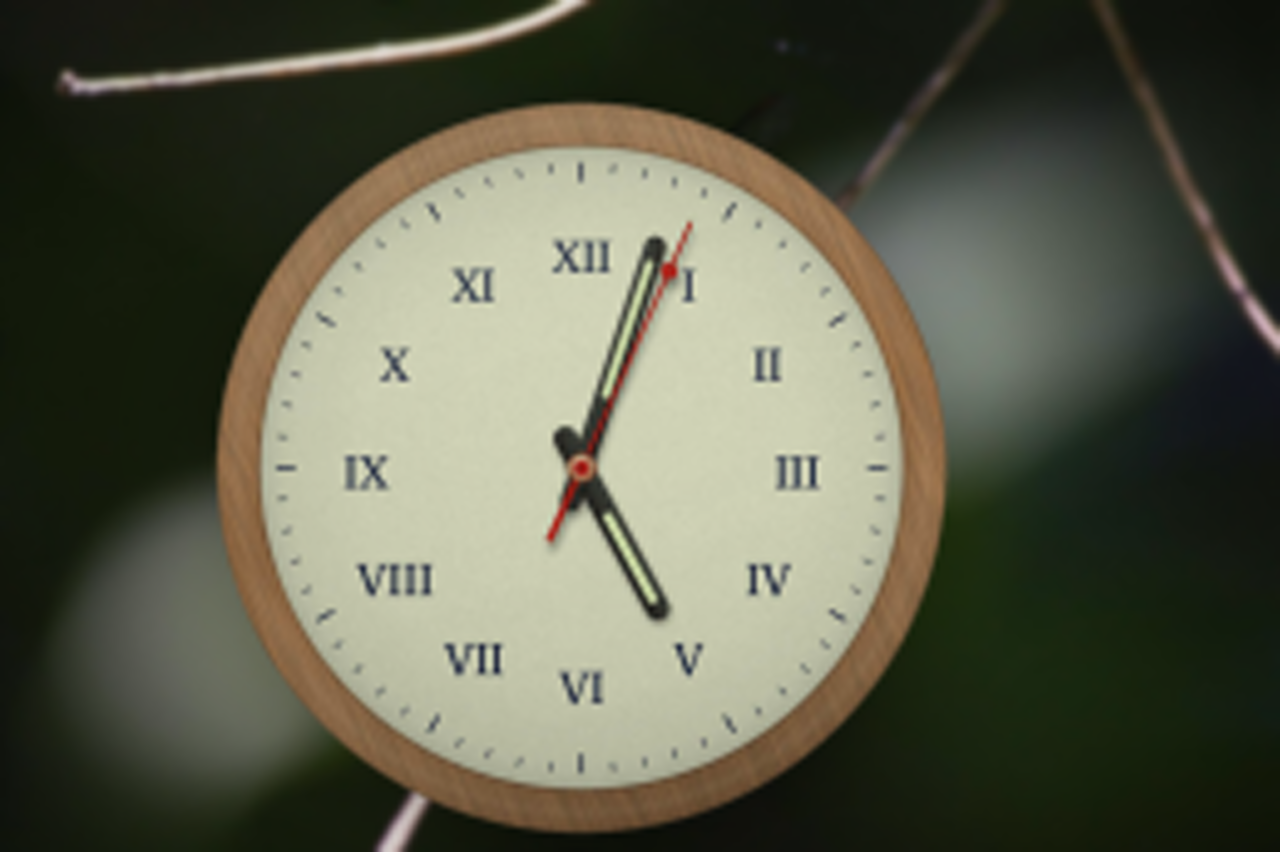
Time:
{"hour": 5, "minute": 3, "second": 4}
